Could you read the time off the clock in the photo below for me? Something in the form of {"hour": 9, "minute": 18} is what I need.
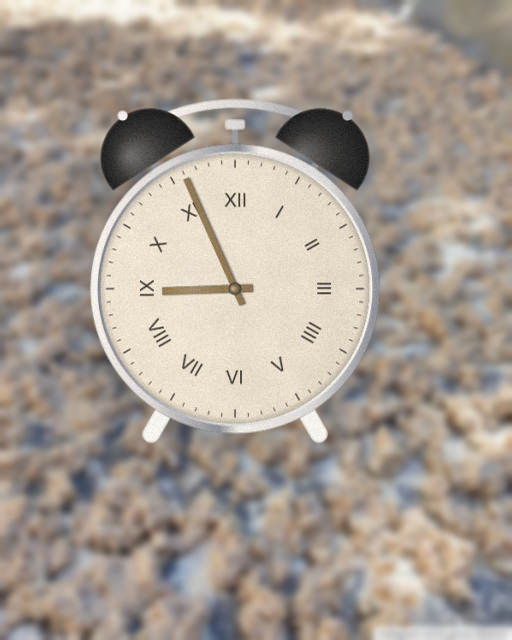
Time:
{"hour": 8, "minute": 56}
